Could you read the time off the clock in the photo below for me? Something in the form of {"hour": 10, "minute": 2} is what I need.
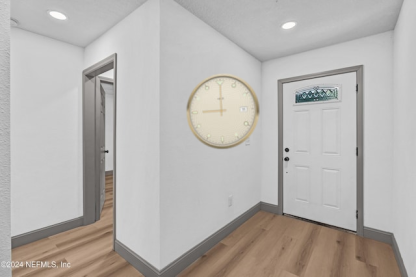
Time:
{"hour": 9, "minute": 0}
